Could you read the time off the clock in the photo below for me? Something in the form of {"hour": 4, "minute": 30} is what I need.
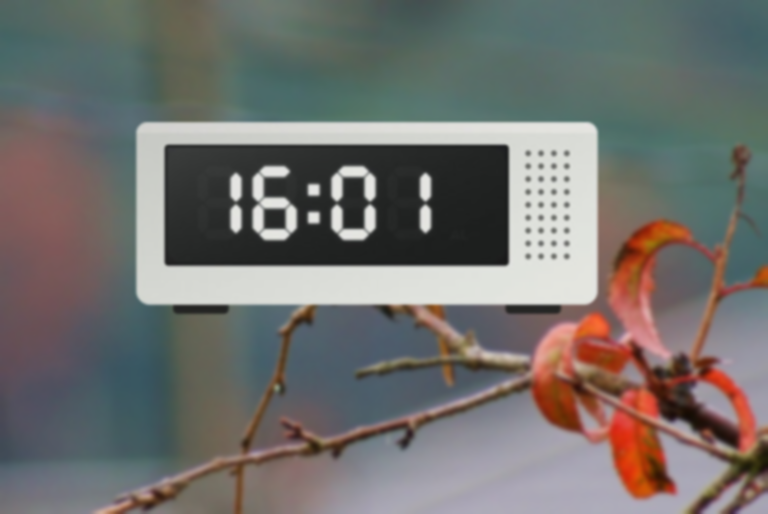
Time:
{"hour": 16, "minute": 1}
